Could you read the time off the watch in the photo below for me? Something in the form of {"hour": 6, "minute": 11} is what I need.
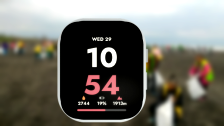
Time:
{"hour": 10, "minute": 54}
